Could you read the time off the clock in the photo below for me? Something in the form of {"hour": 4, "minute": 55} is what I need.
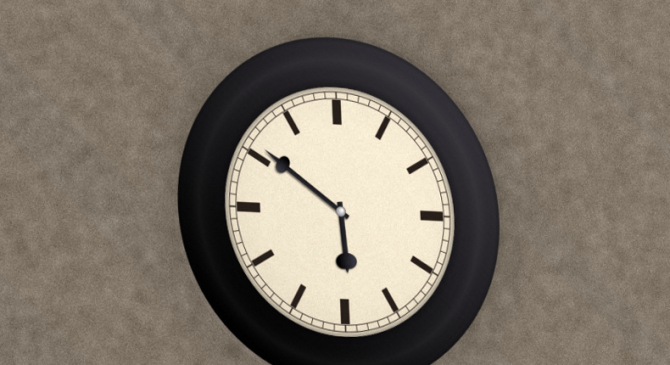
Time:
{"hour": 5, "minute": 51}
